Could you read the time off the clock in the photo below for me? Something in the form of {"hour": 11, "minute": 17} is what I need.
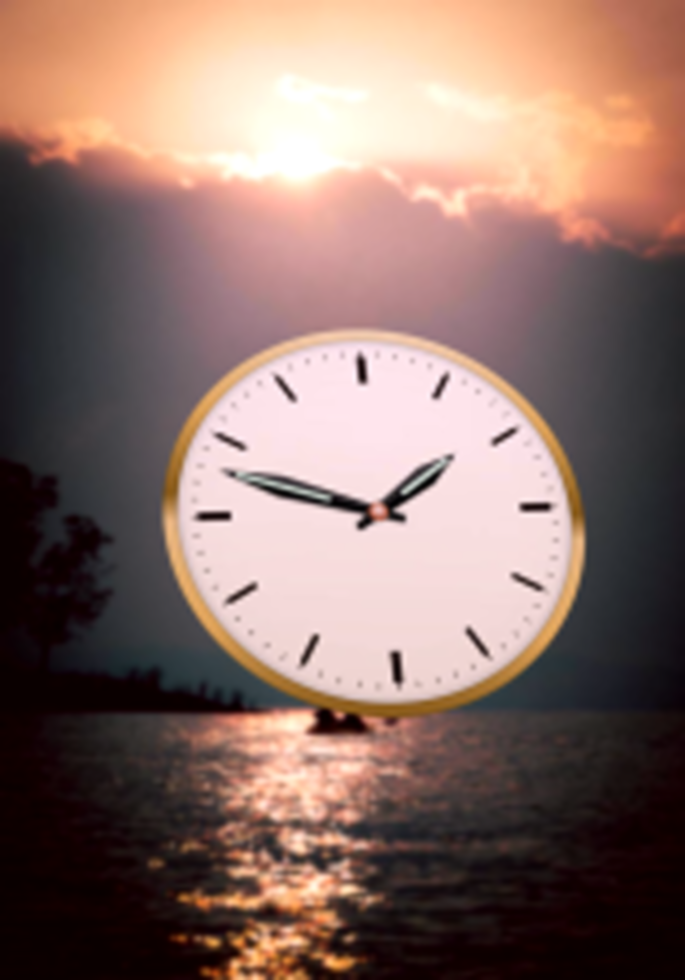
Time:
{"hour": 1, "minute": 48}
